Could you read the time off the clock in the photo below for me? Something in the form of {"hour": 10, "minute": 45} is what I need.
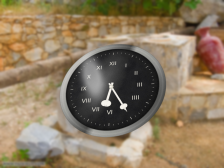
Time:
{"hour": 6, "minute": 25}
